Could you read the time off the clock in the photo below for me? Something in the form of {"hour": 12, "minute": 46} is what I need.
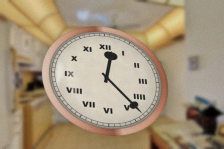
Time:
{"hour": 12, "minute": 23}
